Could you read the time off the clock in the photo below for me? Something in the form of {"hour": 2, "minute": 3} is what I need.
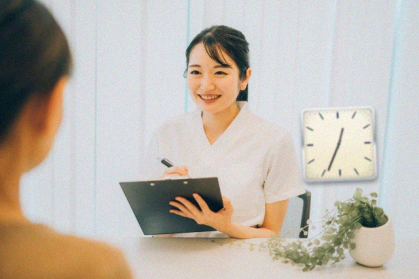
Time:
{"hour": 12, "minute": 34}
